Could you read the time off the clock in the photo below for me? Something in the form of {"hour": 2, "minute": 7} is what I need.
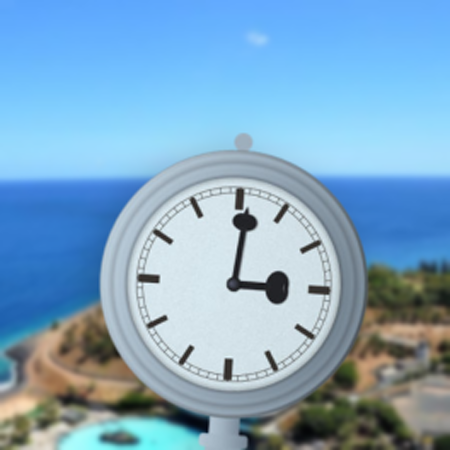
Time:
{"hour": 3, "minute": 1}
